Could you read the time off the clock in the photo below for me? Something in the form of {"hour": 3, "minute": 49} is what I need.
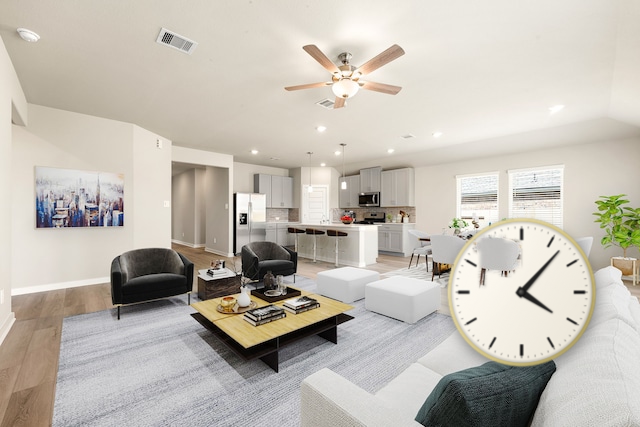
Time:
{"hour": 4, "minute": 7}
